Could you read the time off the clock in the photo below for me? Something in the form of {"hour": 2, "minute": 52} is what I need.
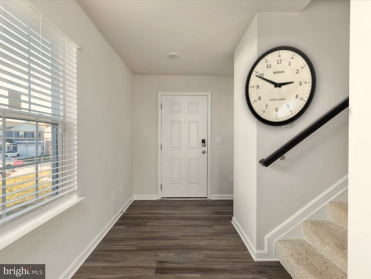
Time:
{"hour": 2, "minute": 49}
